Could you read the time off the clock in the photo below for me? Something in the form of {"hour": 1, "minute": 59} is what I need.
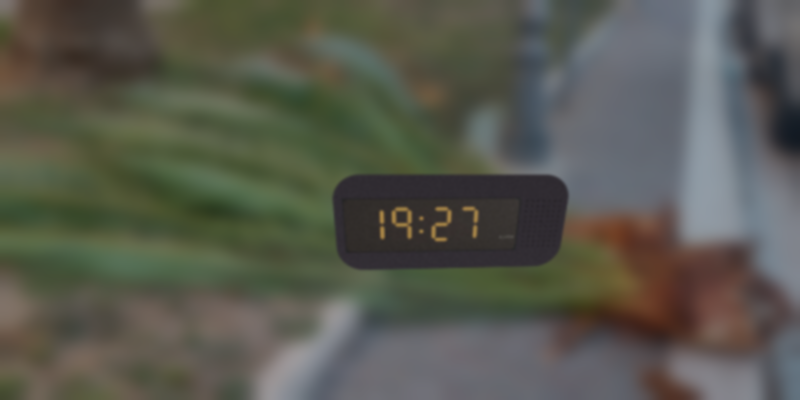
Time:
{"hour": 19, "minute": 27}
